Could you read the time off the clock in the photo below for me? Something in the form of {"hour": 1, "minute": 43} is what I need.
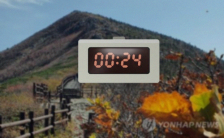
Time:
{"hour": 0, "minute": 24}
